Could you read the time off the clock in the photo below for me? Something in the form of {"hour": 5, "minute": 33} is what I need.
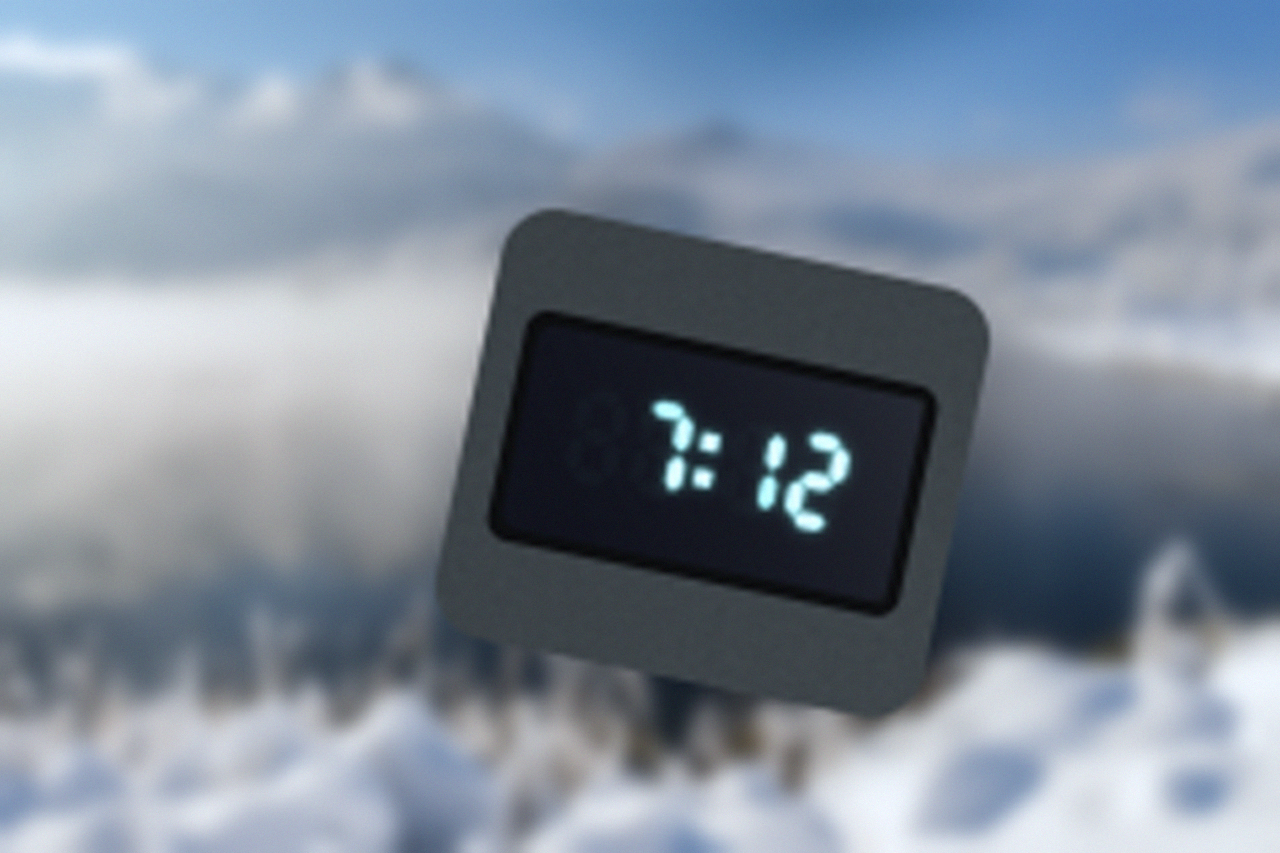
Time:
{"hour": 7, "minute": 12}
